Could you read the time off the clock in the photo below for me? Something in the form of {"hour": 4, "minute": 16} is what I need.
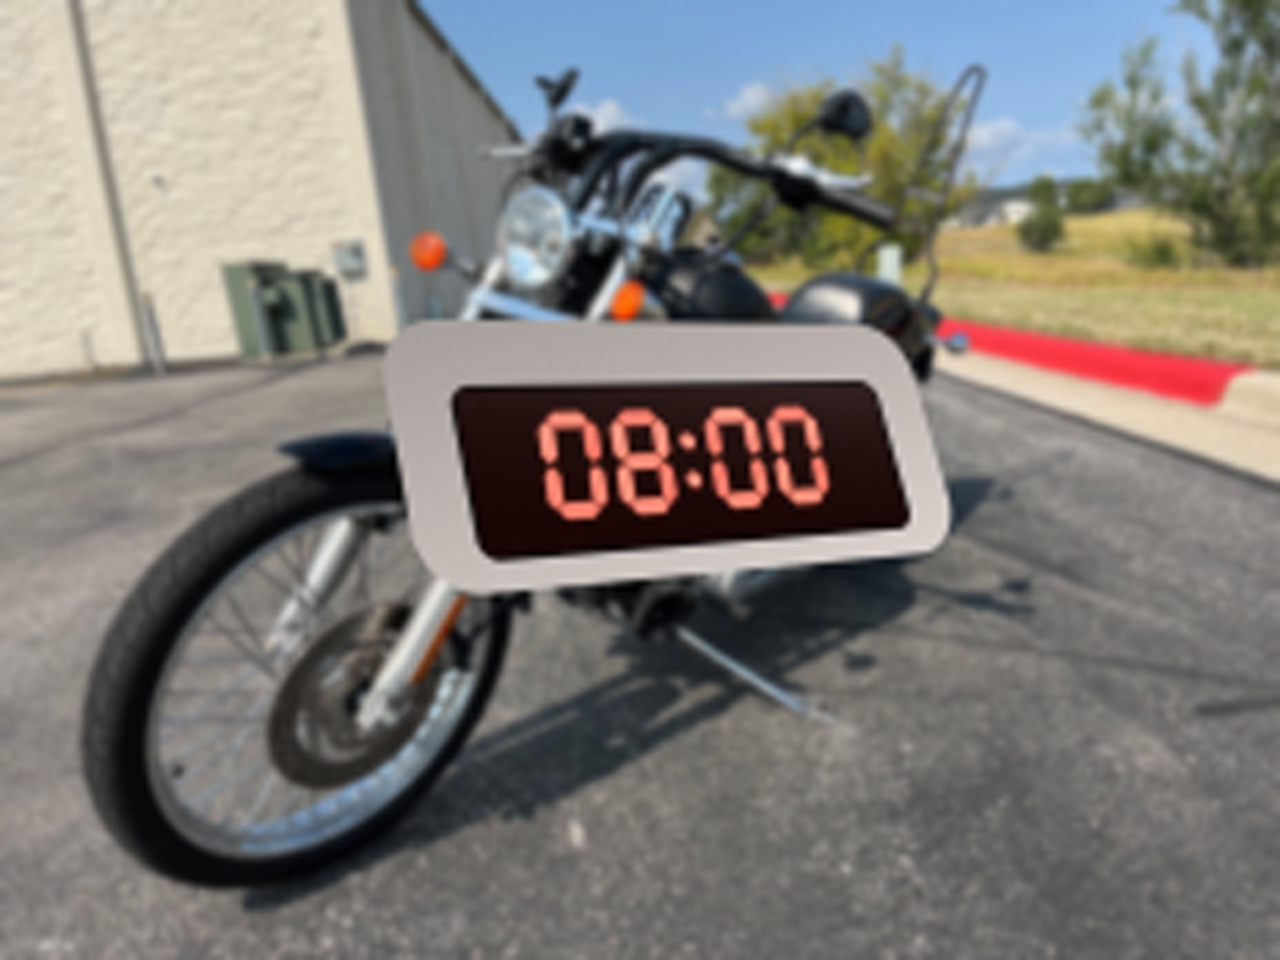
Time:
{"hour": 8, "minute": 0}
